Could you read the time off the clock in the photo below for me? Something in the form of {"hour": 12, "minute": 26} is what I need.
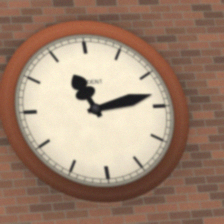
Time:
{"hour": 11, "minute": 13}
